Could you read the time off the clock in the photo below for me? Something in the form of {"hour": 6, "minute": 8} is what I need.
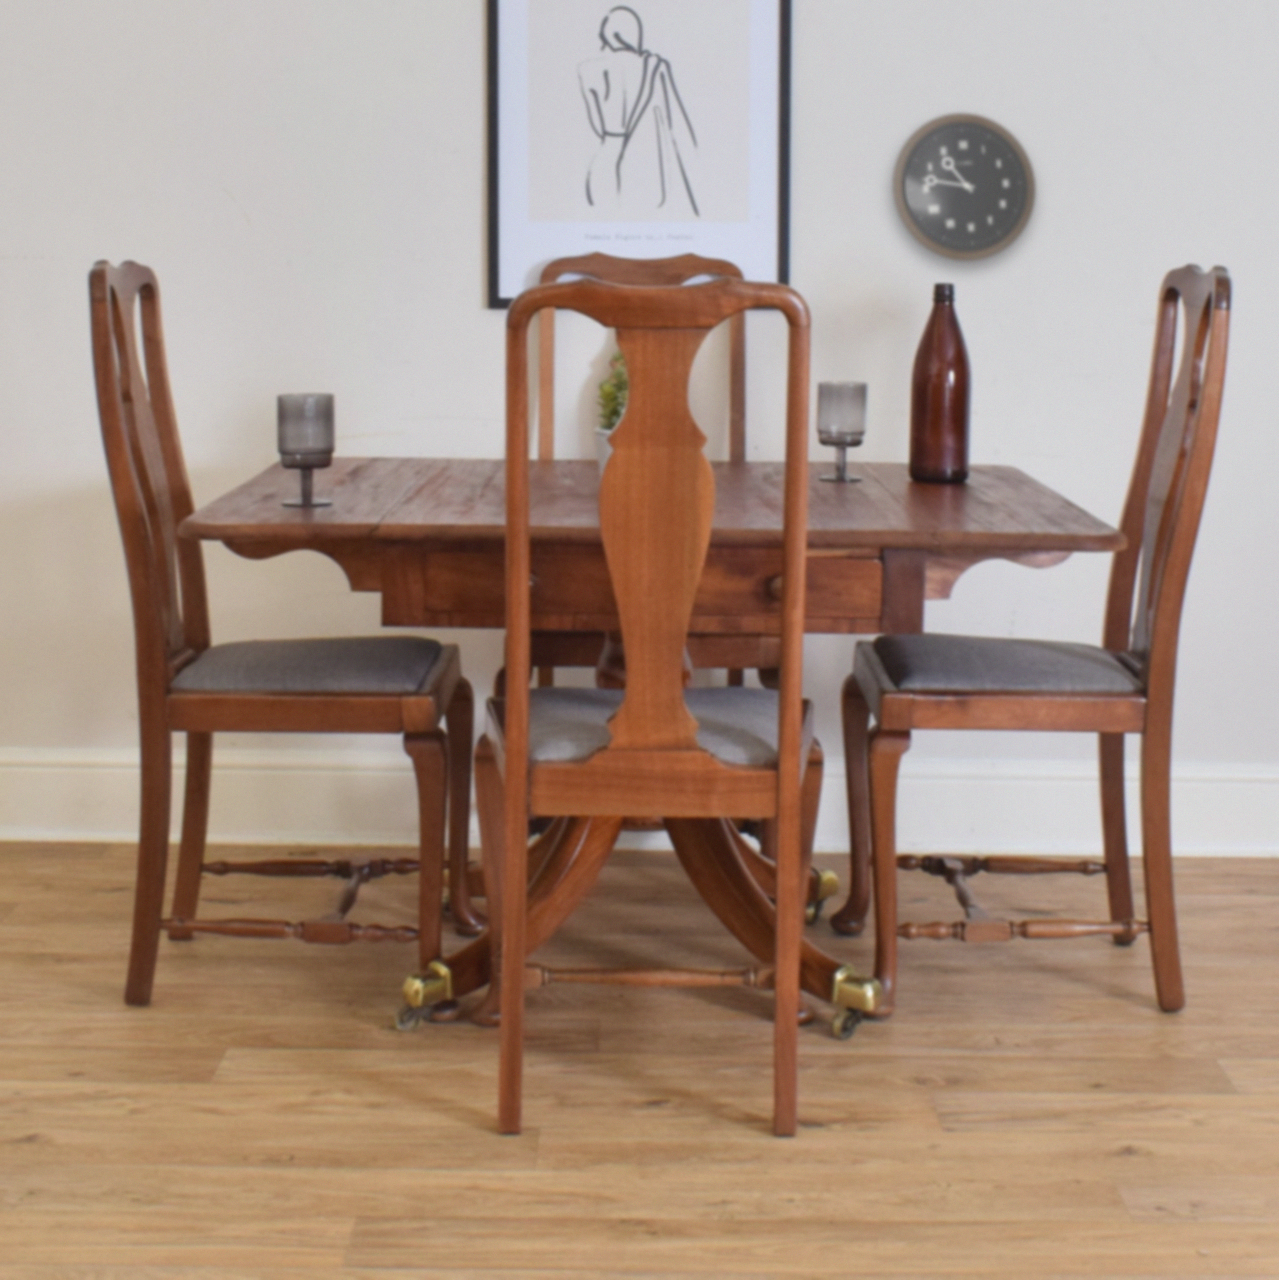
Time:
{"hour": 10, "minute": 47}
